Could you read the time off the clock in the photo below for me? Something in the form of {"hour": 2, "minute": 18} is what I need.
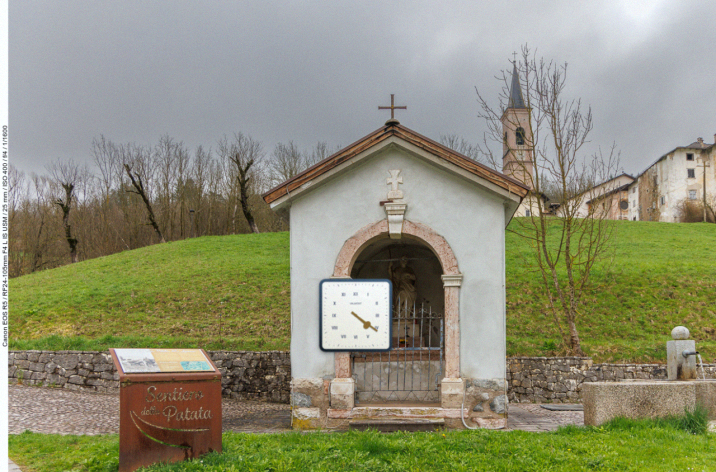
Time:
{"hour": 4, "minute": 21}
